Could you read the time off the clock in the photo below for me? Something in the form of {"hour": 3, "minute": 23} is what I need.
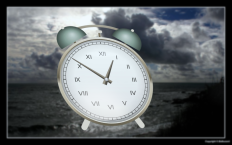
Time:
{"hour": 12, "minute": 51}
